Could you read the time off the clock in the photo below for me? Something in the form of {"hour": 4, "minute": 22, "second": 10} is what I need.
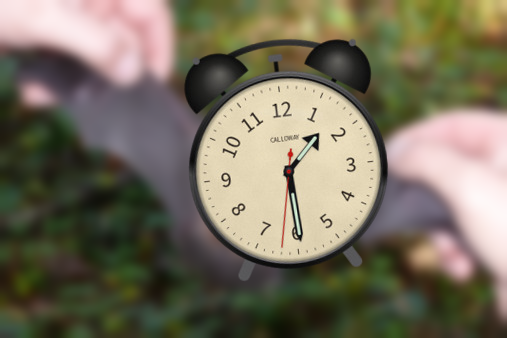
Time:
{"hour": 1, "minute": 29, "second": 32}
